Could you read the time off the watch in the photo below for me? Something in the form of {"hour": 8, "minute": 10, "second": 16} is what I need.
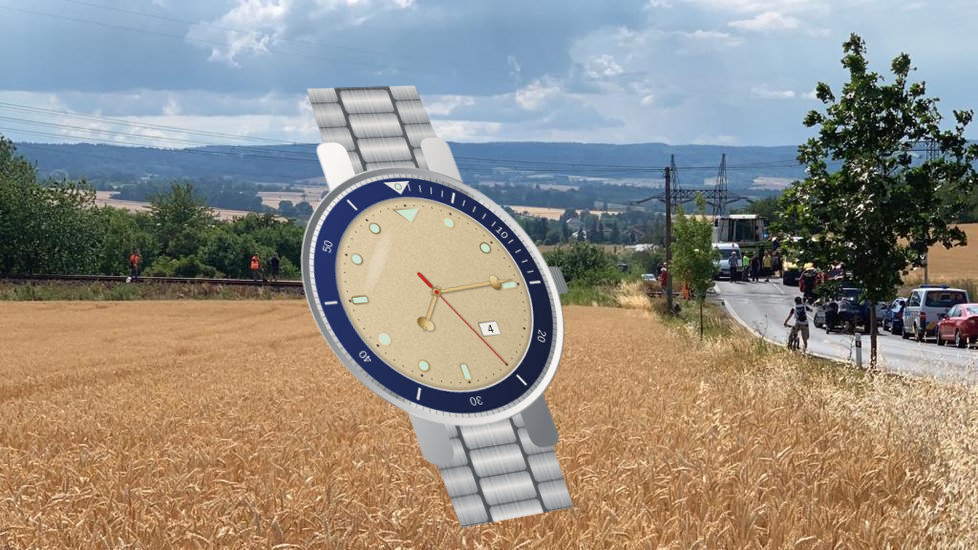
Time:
{"hour": 7, "minute": 14, "second": 25}
